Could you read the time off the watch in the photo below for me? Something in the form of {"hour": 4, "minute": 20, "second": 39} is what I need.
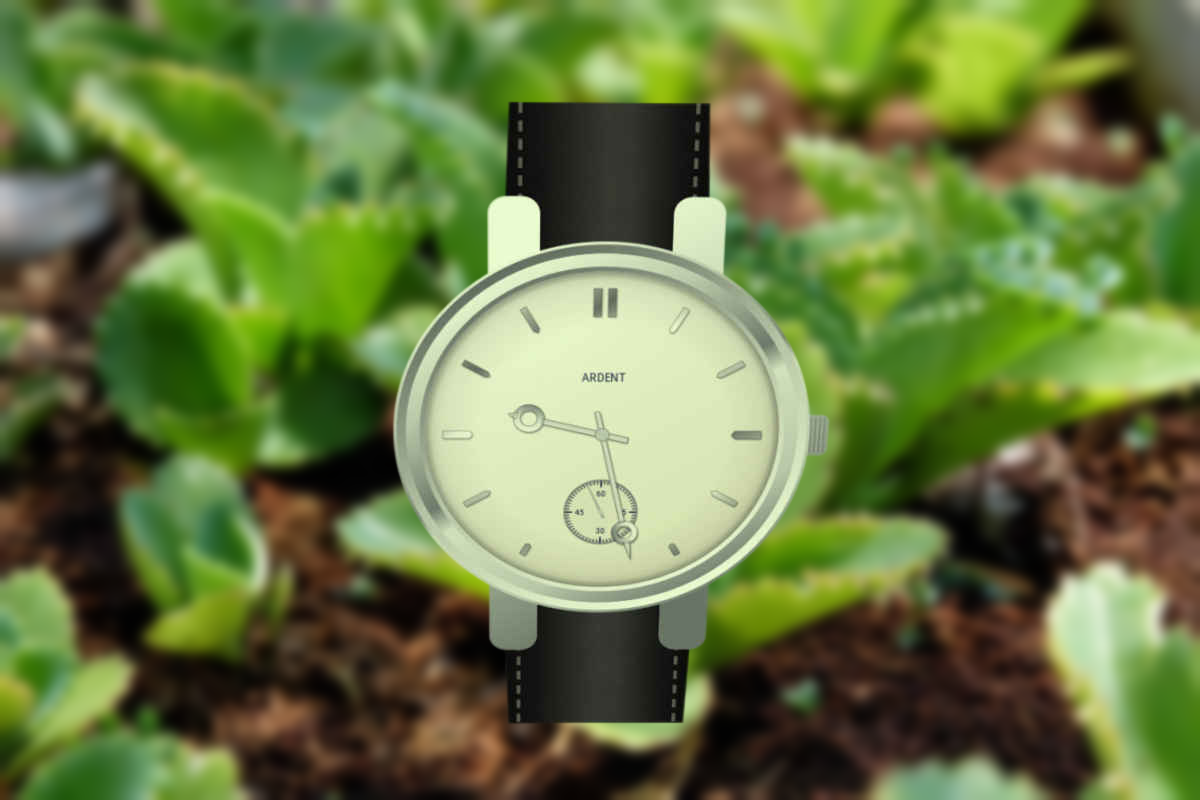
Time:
{"hour": 9, "minute": 27, "second": 56}
